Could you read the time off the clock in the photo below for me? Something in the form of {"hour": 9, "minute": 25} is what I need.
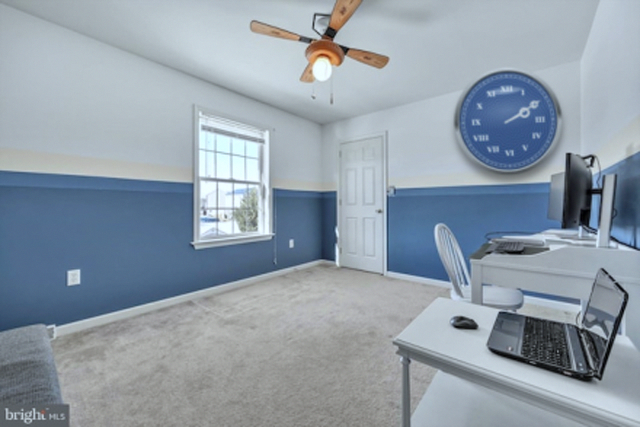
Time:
{"hour": 2, "minute": 10}
